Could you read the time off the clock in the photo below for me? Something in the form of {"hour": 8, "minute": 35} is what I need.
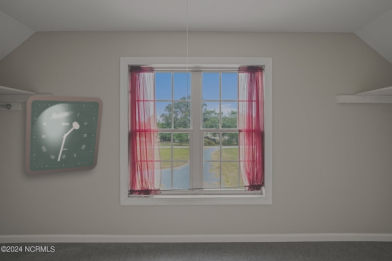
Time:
{"hour": 1, "minute": 32}
